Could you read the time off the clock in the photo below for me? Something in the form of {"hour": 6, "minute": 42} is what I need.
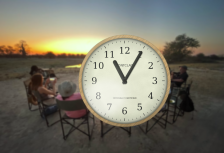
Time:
{"hour": 11, "minute": 5}
